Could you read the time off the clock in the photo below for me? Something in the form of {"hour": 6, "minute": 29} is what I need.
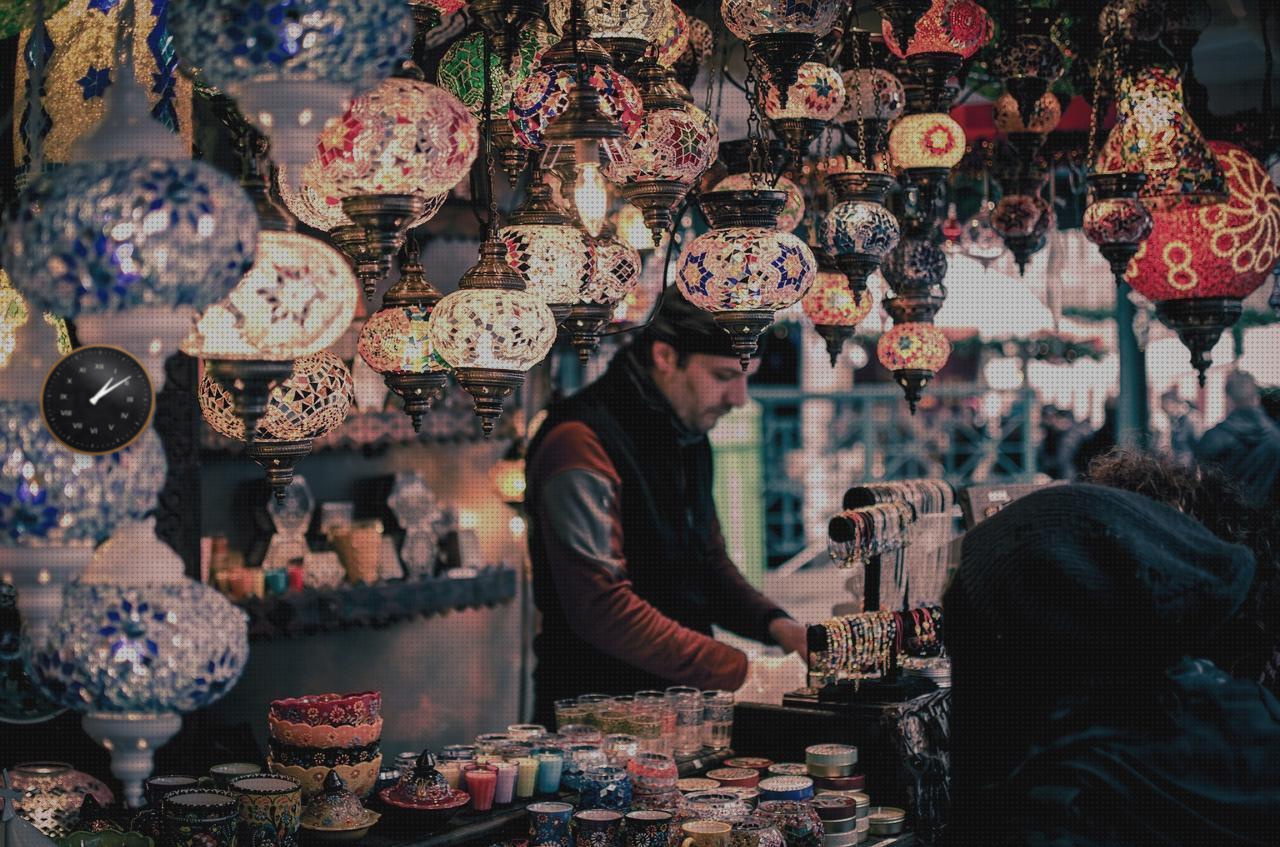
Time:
{"hour": 1, "minute": 9}
